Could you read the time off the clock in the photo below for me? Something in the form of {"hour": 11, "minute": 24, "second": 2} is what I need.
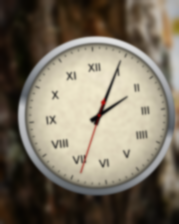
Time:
{"hour": 2, "minute": 4, "second": 34}
